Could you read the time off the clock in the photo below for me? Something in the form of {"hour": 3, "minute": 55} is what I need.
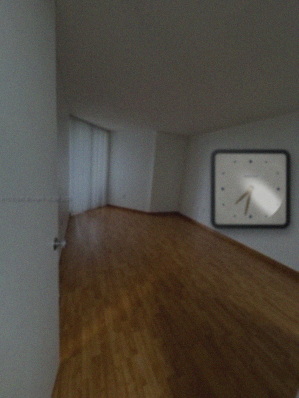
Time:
{"hour": 7, "minute": 32}
